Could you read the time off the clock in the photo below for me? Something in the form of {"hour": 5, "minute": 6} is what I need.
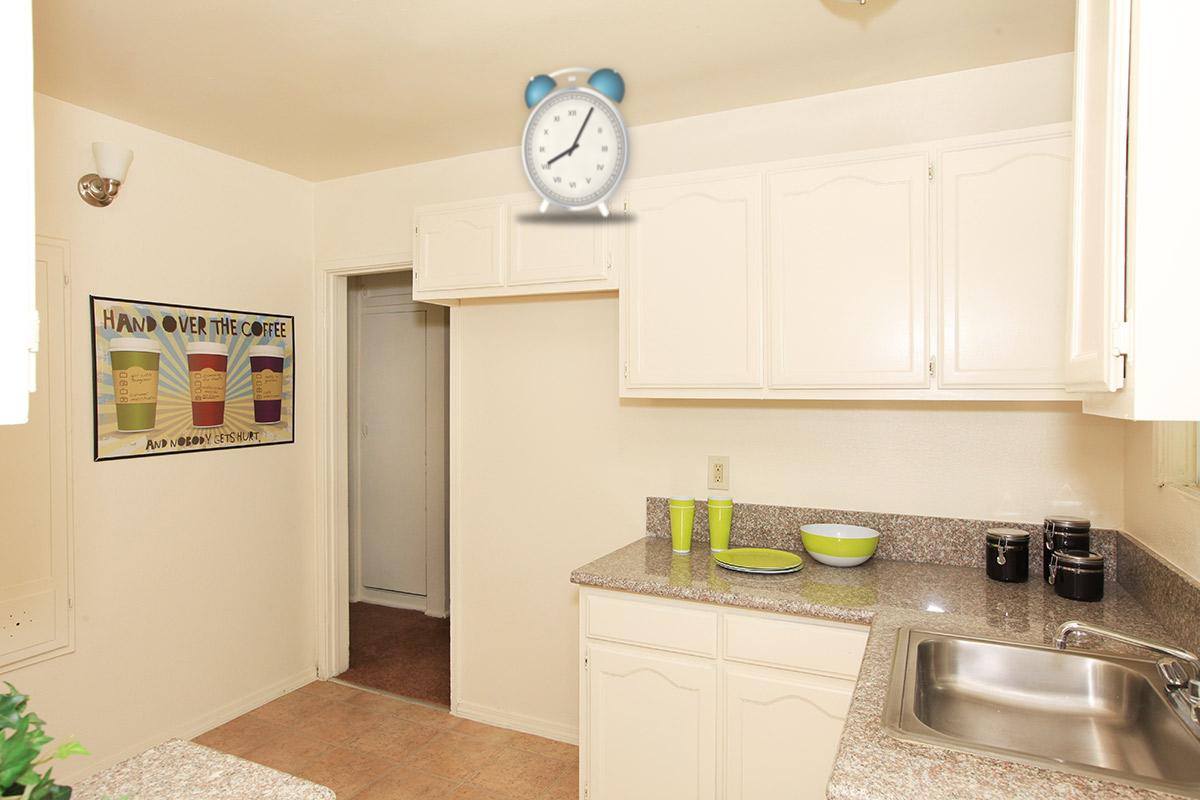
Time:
{"hour": 8, "minute": 5}
